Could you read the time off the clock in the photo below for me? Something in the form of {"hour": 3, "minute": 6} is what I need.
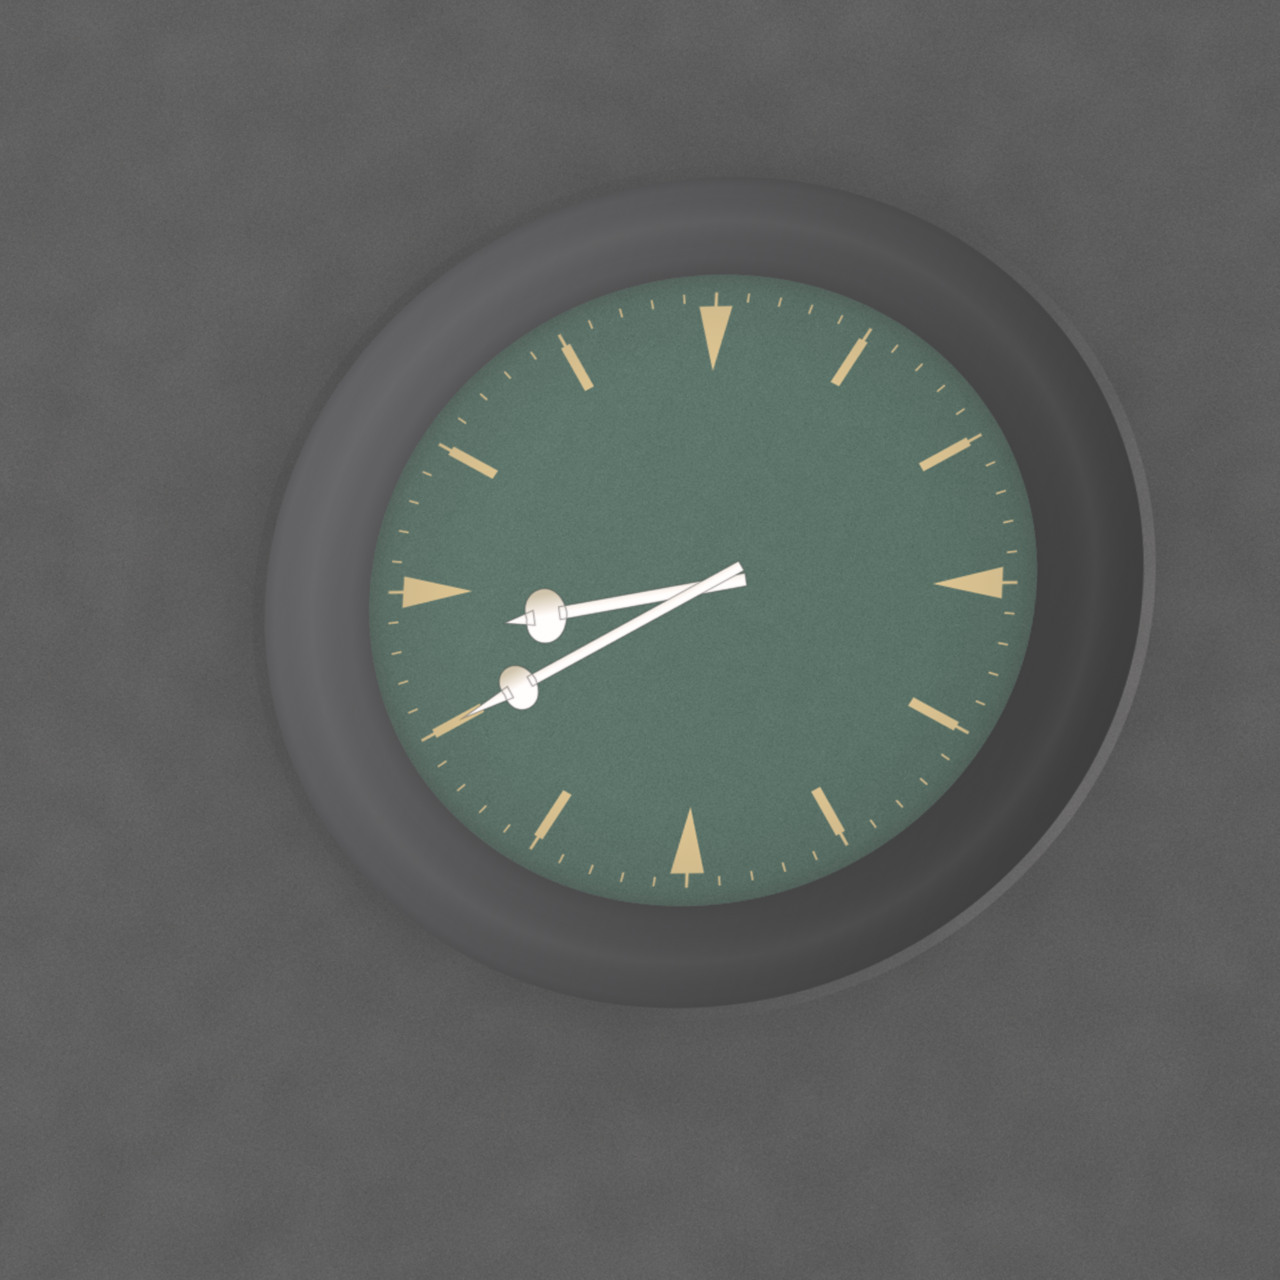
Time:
{"hour": 8, "minute": 40}
